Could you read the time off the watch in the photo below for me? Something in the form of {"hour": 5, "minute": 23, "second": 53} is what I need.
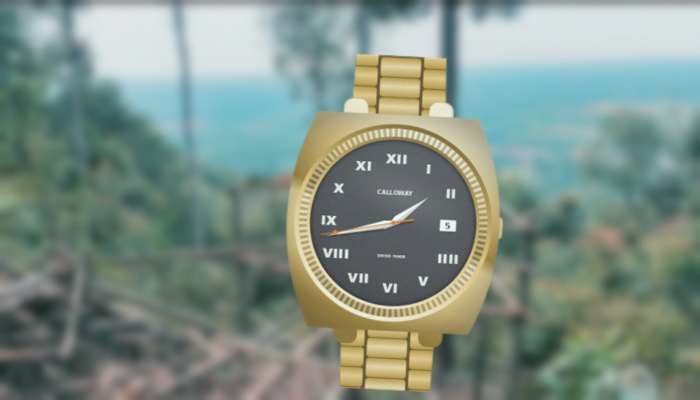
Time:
{"hour": 1, "minute": 42, "second": 43}
